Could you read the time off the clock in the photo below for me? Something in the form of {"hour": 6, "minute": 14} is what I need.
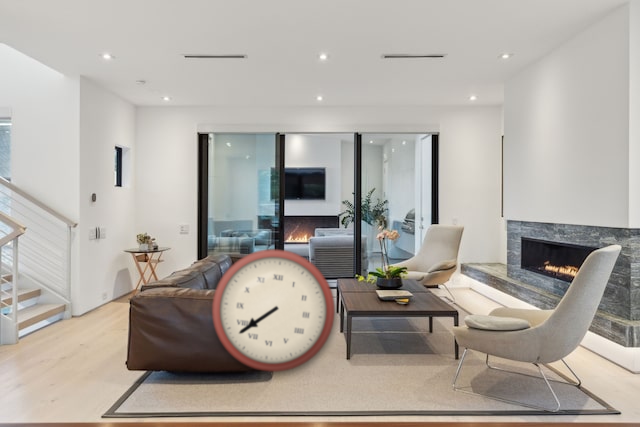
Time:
{"hour": 7, "minute": 38}
